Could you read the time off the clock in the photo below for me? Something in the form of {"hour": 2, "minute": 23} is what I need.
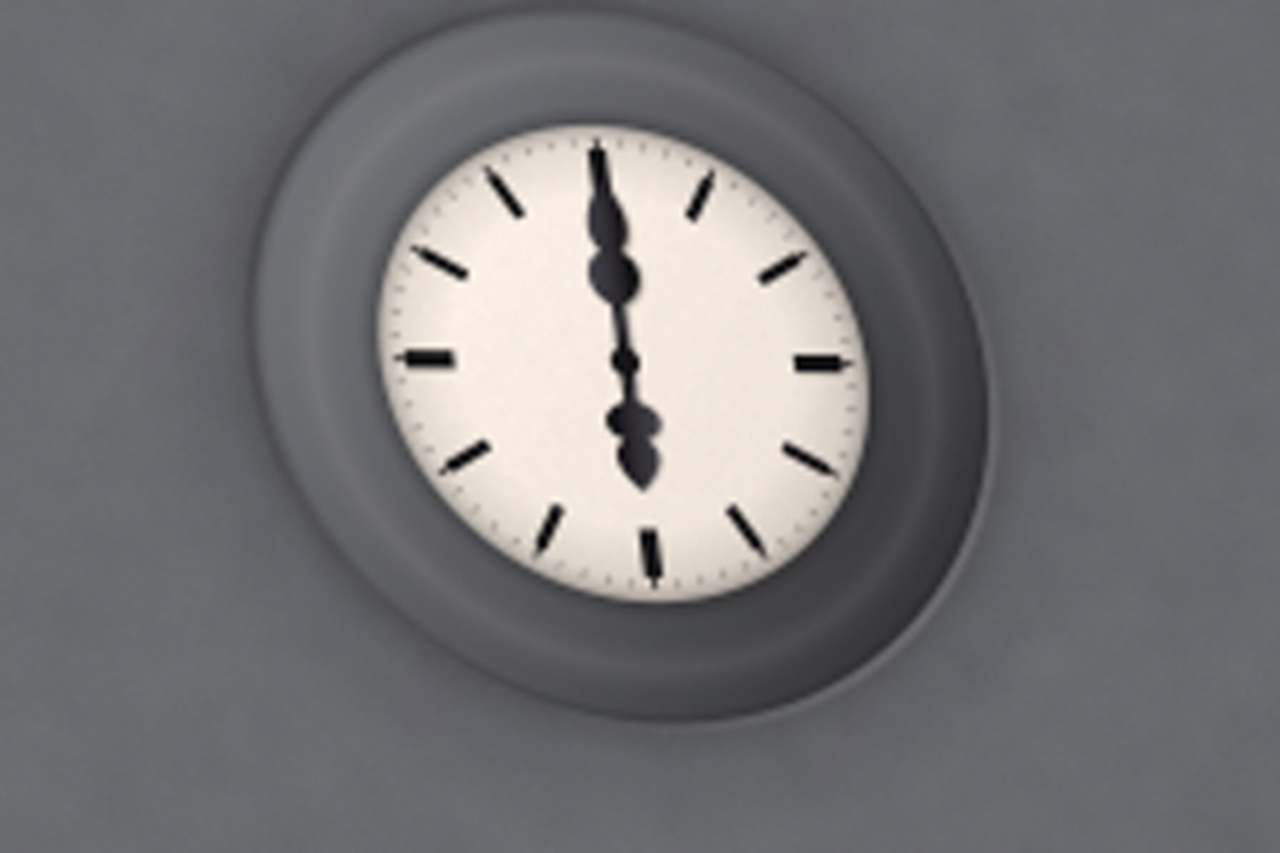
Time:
{"hour": 6, "minute": 0}
